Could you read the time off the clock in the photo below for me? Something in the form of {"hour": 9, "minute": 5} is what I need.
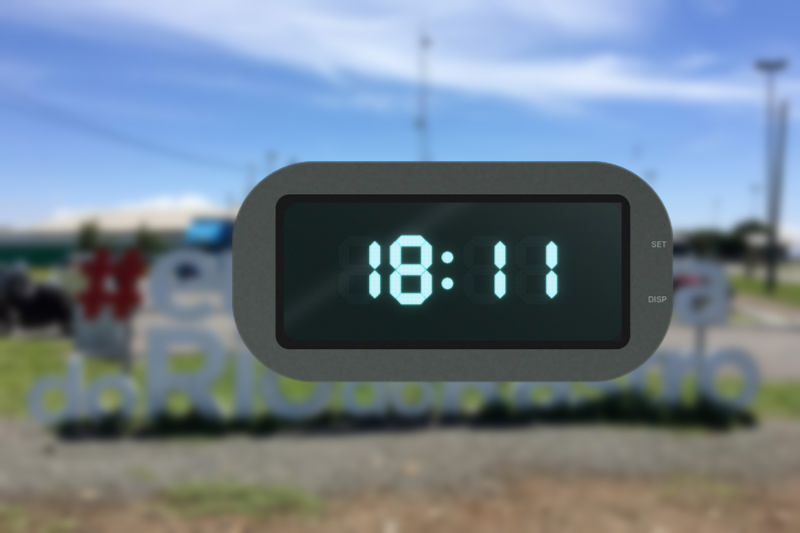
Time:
{"hour": 18, "minute": 11}
